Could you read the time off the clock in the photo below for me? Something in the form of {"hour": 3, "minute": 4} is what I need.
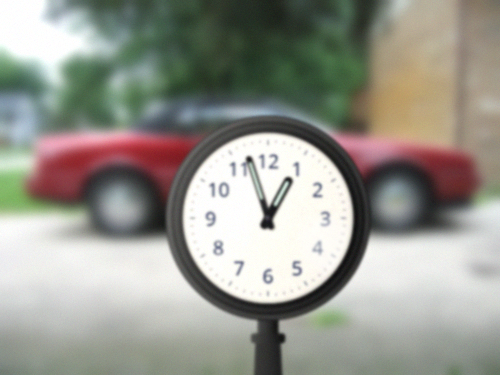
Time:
{"hour": 12, "minute": 57}
